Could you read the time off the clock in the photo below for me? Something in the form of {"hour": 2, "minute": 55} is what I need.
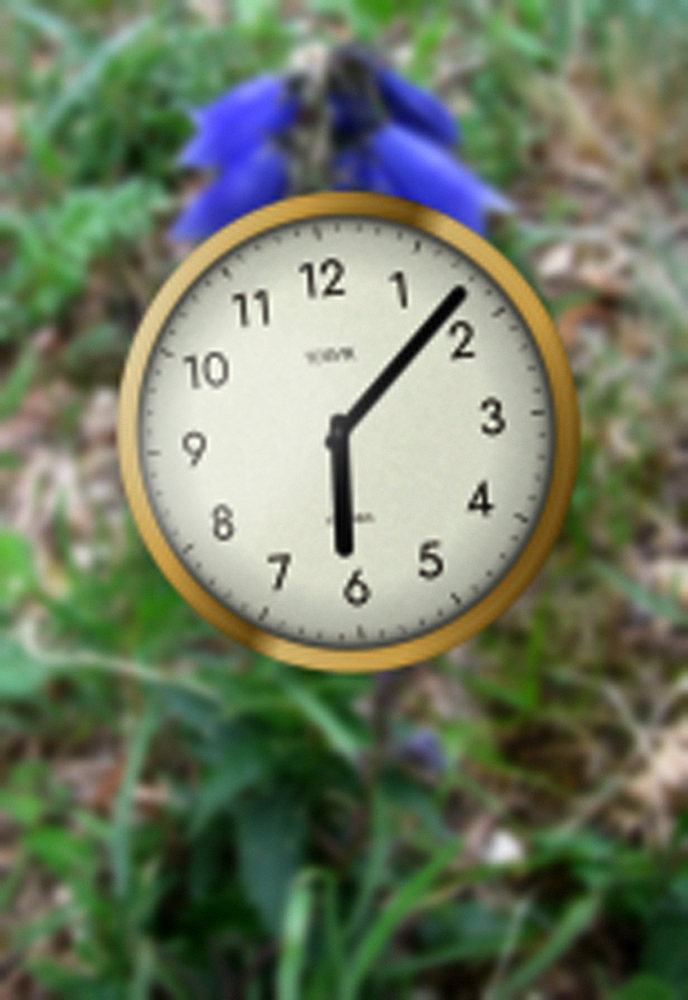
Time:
{"hour": 6, "minute": 8}
